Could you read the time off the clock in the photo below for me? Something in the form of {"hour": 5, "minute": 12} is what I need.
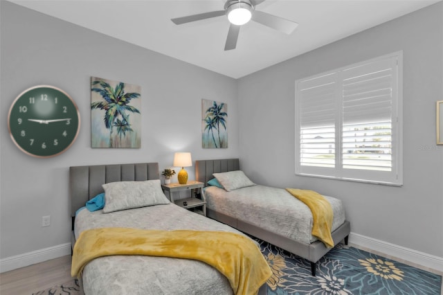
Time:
{"hour": 9, "minute": 14}
